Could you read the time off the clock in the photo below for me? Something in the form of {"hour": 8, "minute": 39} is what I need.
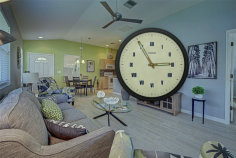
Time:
{"hour": 2, "minute": 55}
